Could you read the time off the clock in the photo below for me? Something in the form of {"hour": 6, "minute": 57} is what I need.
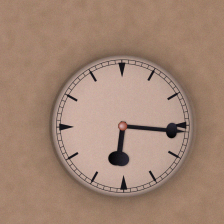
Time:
{"hour": 6, "minute": 16}
